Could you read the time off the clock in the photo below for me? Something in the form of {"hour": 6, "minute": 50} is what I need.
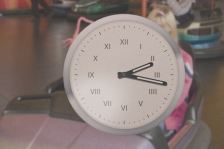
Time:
{"hour": 2, "minute": 17}
